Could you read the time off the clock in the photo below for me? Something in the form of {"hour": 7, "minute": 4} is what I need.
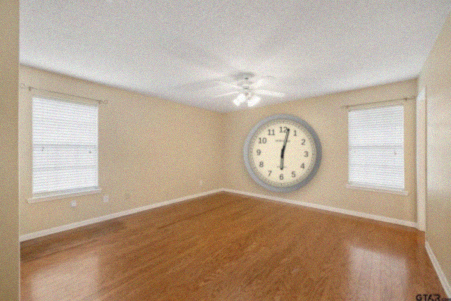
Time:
{"hour": 6, "minute": 2}
